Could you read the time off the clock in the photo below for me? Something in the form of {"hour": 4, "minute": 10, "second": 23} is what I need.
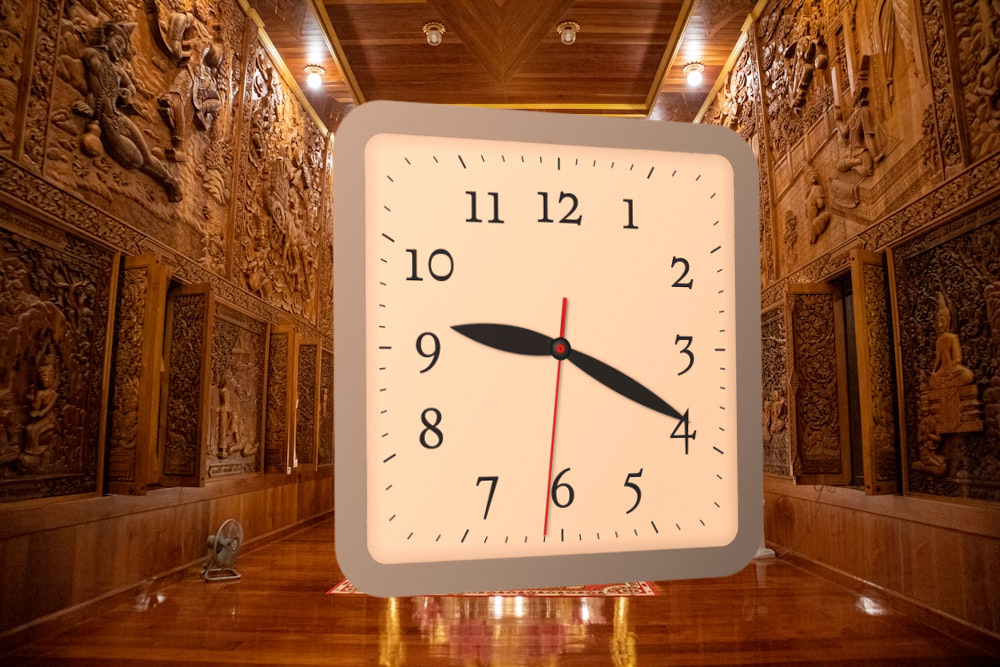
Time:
{"hour": 9, "minute": 19, "second": 31}
